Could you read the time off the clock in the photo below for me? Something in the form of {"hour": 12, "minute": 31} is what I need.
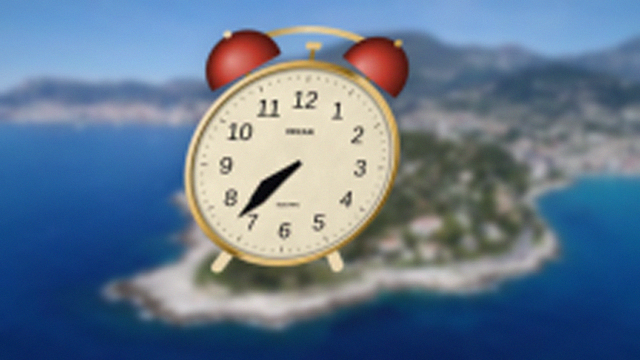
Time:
{"hour": 7, "minute": 37}
